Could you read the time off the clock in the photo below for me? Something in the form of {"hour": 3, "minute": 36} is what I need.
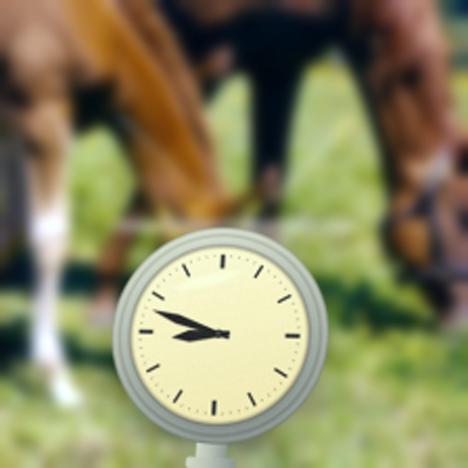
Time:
{"hour": 8, "minute": 48}
